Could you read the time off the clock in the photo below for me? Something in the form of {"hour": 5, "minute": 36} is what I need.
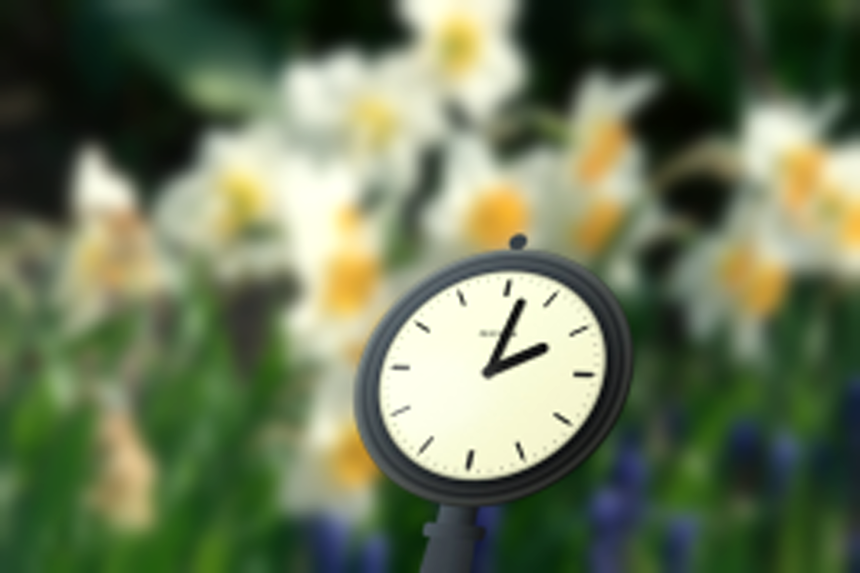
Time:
{"hour": 2, "minute": 2}
